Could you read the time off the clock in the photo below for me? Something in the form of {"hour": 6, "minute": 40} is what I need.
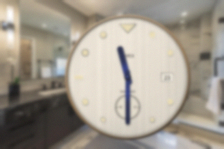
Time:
{"hour": 11, "minute": 30}
